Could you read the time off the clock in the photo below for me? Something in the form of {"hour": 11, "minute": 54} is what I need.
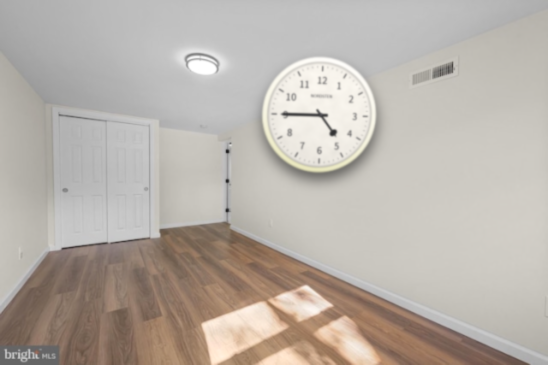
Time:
{"hour": 4, "minute": 45}
